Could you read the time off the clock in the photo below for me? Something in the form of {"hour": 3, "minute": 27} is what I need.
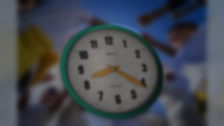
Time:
{"hour": 8, "minute": 21}
